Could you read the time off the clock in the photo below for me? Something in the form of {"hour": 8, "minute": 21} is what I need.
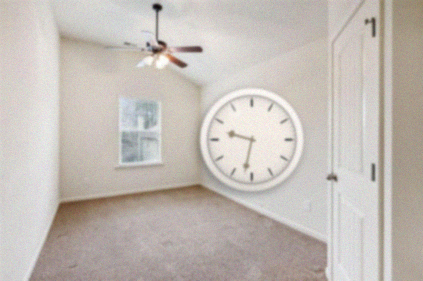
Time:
{"hour": 9, "minute": 32}
